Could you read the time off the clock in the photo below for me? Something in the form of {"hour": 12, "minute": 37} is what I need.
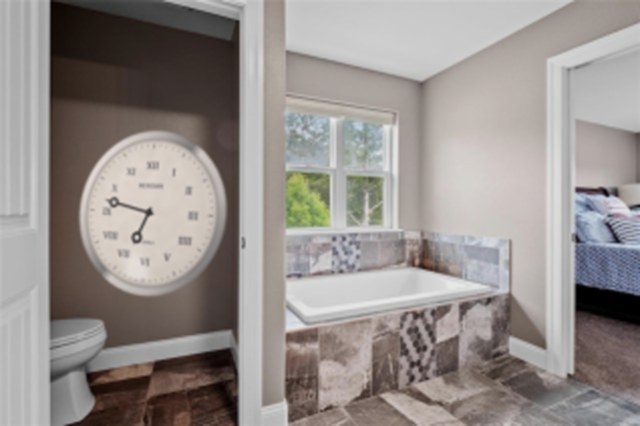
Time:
{"hour": 6, "minute": 47}
